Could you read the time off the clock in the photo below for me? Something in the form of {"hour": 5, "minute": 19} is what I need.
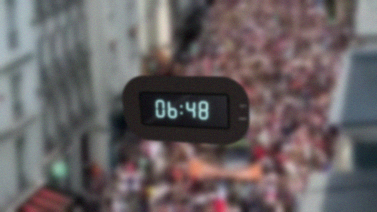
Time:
{"hour": 6, "minute": 48}
